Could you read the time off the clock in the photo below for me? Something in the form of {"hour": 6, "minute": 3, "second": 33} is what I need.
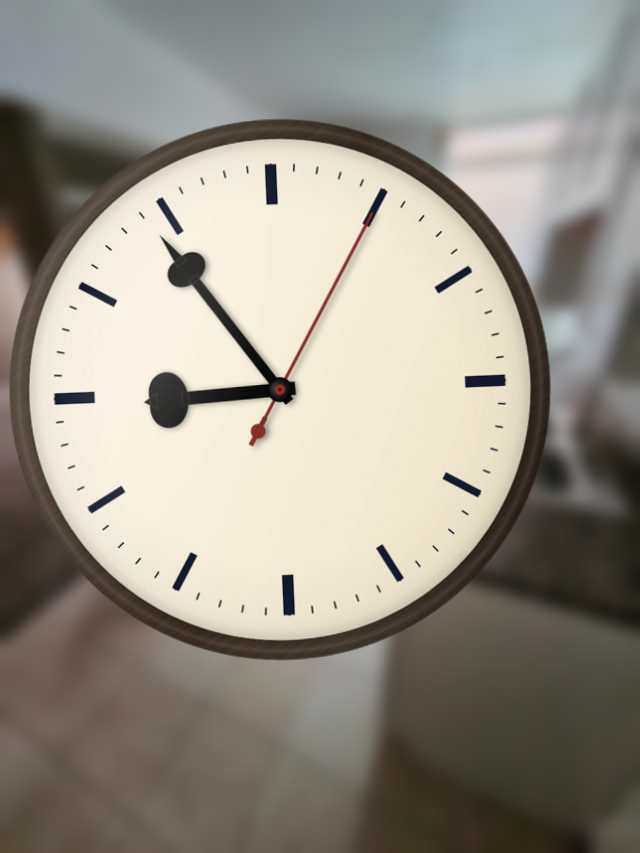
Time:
{"hour": 8, "minute": 54, "second": 5}
